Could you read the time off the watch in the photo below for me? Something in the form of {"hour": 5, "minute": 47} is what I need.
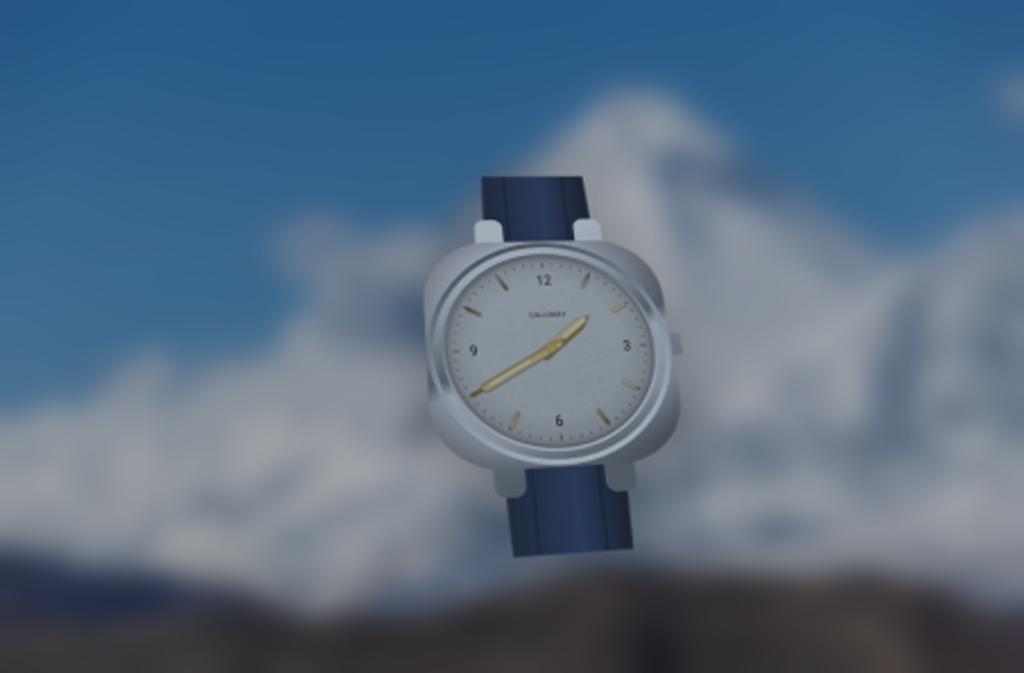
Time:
{"hour": 1, "minute": 40}
